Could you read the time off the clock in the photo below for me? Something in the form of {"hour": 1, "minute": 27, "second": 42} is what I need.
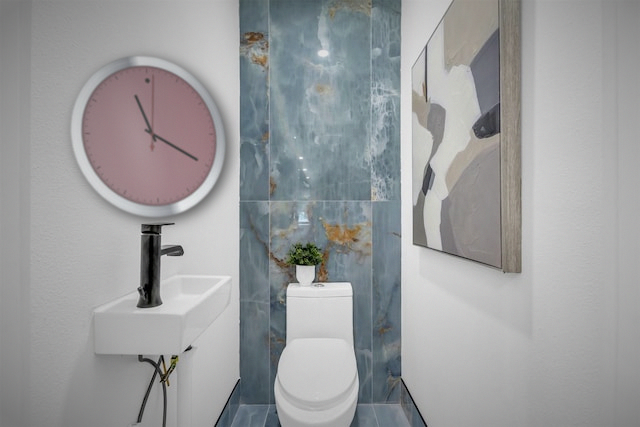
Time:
{"hour": 11, "minute": 20, "second": 1}
